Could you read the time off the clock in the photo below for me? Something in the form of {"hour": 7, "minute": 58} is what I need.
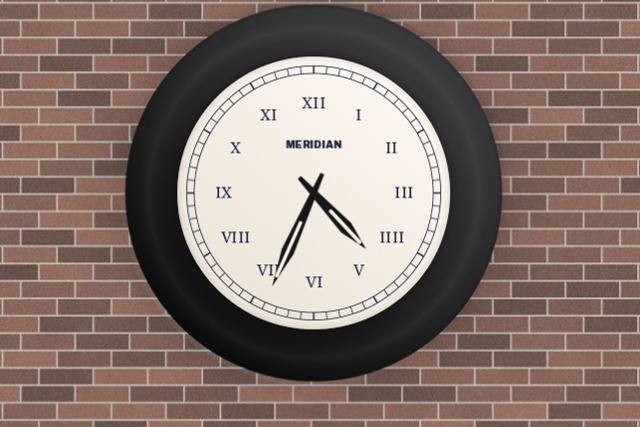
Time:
{"hour": 4, "minute": 34}
